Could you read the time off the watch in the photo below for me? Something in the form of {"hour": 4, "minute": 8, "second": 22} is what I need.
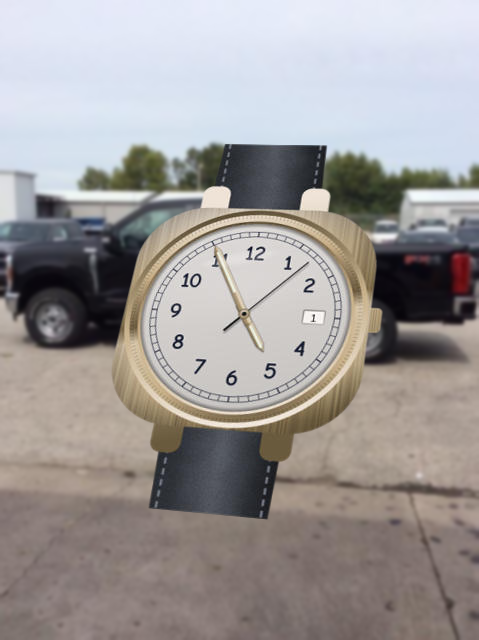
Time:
{"hour": 4, "minute": 55, "second": 7}
